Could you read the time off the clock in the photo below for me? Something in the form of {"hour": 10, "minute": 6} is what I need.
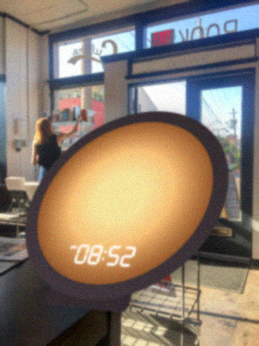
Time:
{"hour": 8, "minute": 52}
